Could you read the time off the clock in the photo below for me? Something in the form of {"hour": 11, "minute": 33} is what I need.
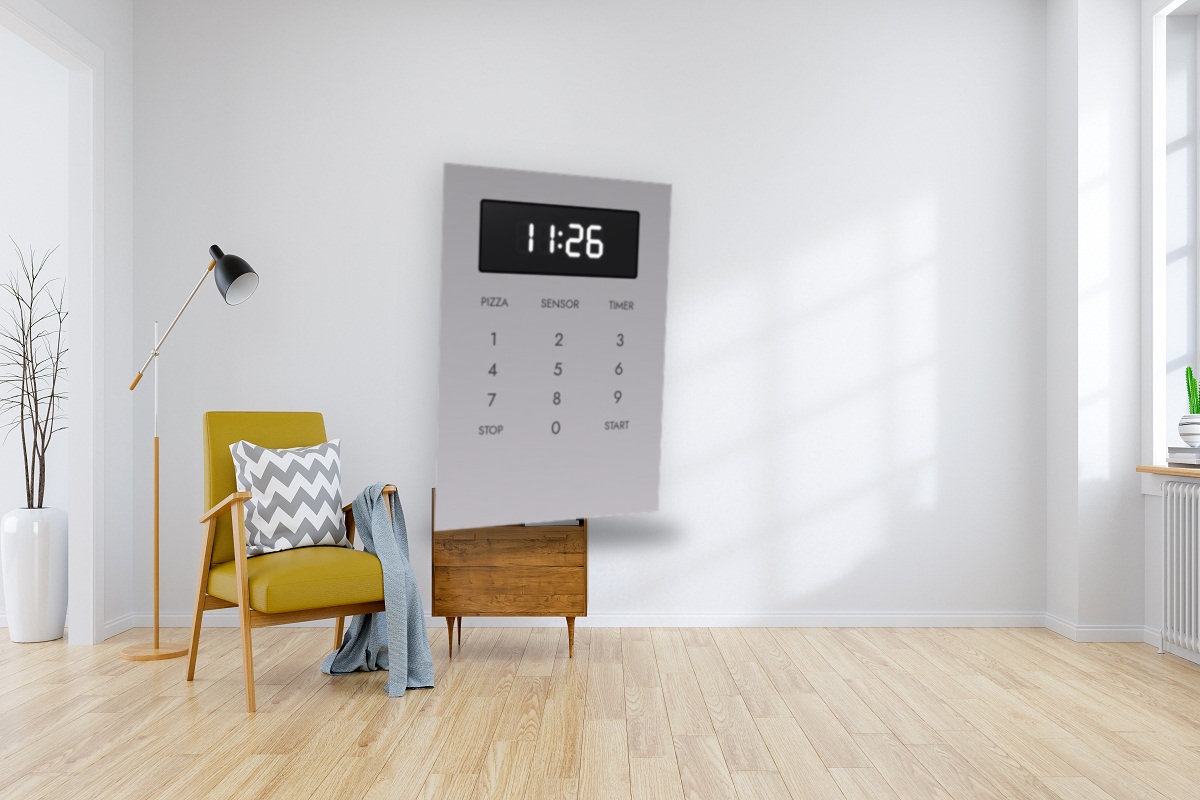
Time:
{"hour": 11, "minute": 26}
